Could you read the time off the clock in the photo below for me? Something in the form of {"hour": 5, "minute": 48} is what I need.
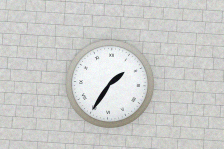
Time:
{"hour": 1, "minute": 35}
